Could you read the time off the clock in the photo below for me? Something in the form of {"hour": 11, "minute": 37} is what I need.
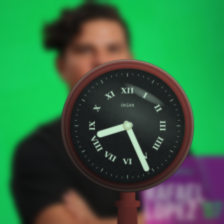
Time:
{"hour": 8, "minute": 26}
